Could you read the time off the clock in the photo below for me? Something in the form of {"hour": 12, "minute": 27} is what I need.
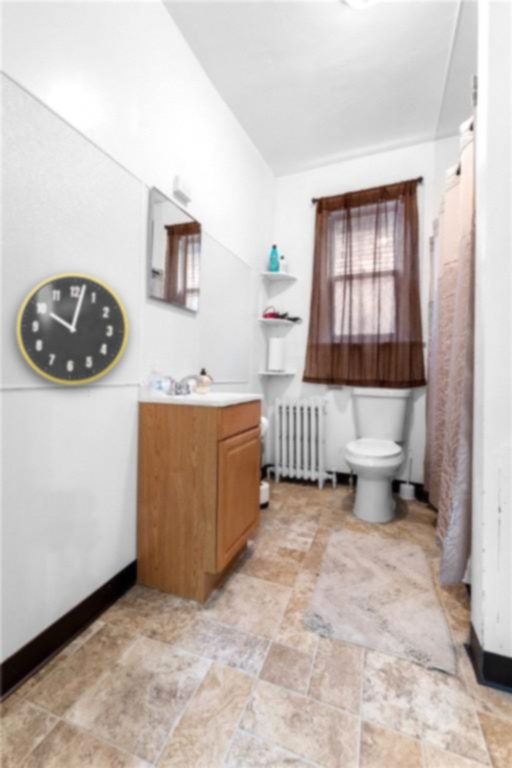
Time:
{"hour": 10, "minute": 2}
